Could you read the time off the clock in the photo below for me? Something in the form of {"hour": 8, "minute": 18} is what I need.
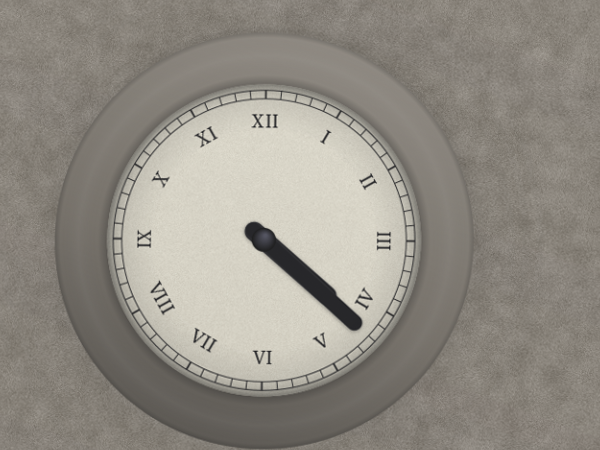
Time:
{"hour": 4, "minute": 22}
